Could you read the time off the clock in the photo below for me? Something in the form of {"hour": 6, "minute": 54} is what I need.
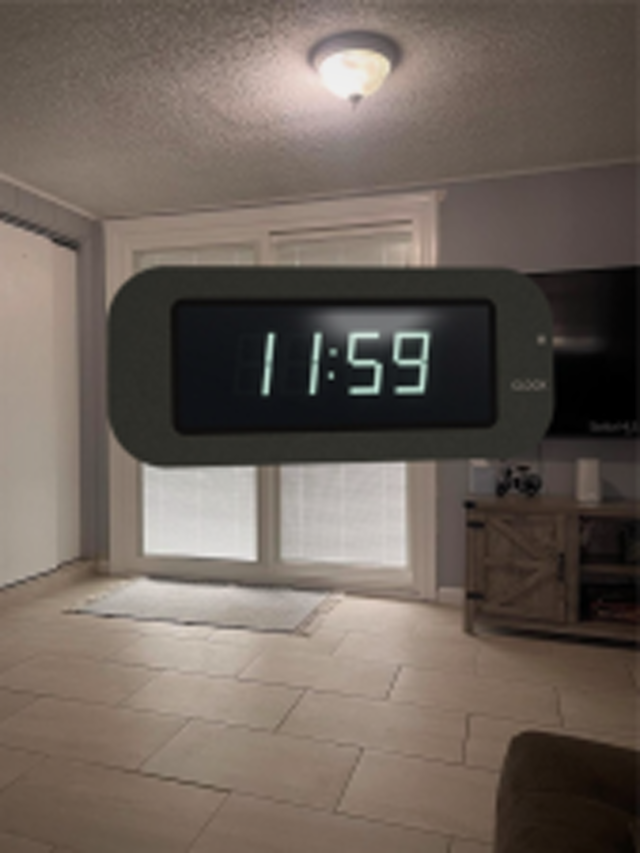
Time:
{"hour": 11, "minute": 59}
